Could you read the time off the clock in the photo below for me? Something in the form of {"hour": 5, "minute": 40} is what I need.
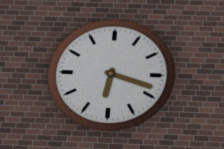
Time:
{"hour": 6, "minute": 18}
